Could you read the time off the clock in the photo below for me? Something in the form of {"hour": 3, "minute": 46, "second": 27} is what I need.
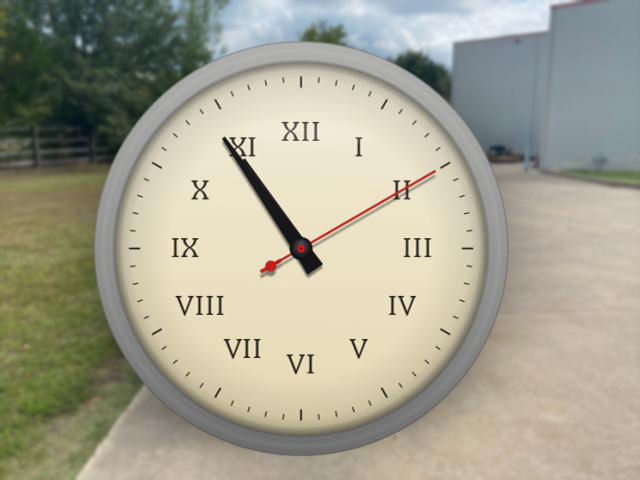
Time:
{"hour": 10, "minute": 54, "second": 10}
